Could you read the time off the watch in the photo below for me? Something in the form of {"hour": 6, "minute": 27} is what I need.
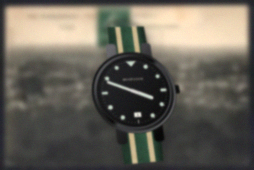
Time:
{"hour": 3, "minute": 49}
